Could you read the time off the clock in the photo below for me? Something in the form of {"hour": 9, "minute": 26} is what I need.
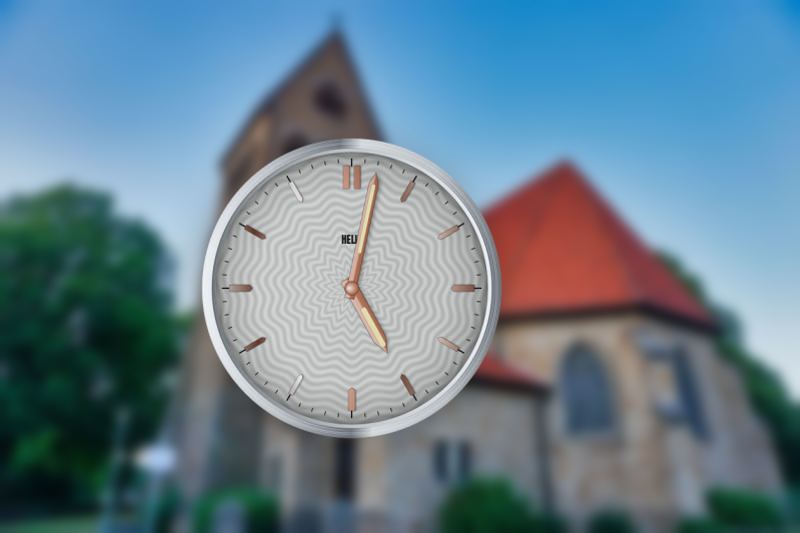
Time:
{"hour": 5, "minute": 2}
